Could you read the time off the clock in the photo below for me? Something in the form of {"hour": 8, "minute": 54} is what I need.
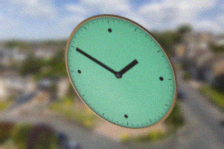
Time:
{"hour": 1, "minute": 50}
